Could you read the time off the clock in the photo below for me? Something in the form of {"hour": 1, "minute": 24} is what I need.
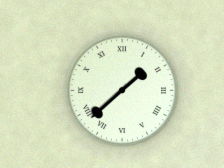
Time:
{"hour": 1, "minute": 38}
